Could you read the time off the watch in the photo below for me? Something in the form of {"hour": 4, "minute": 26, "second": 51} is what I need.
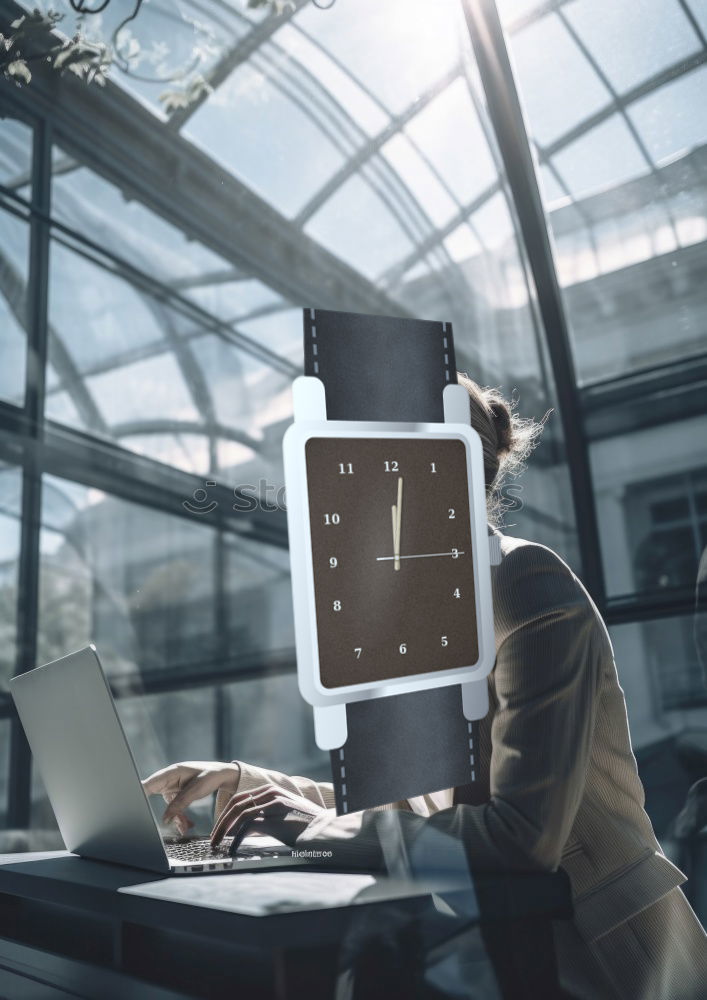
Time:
{"hour": 12, "minute": 1, "second": 15}
